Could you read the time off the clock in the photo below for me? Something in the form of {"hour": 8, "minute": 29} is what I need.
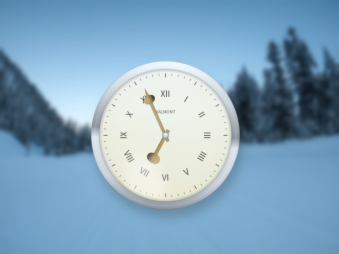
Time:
{"hour": 6, "minute": 56}
